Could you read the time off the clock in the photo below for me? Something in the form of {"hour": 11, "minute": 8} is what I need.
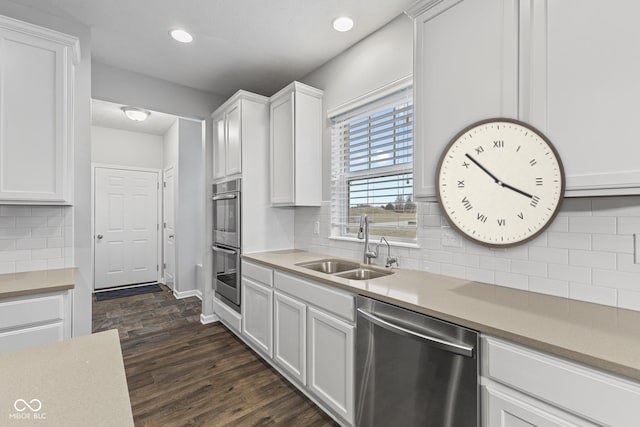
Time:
{"hour": 3, "minute": 52}
